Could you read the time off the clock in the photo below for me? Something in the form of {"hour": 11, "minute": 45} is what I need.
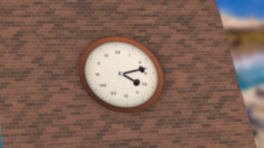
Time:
{"hour": 4, "minute": 13}
